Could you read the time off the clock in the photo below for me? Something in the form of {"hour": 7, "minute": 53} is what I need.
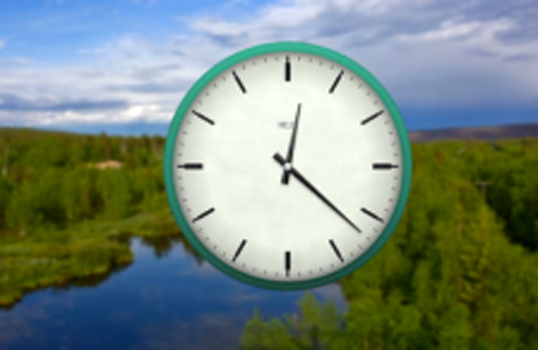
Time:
{"hour": 12, "minute": 22}
